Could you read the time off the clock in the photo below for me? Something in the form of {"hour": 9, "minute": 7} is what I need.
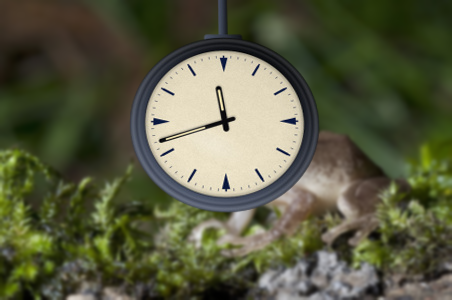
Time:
{"hour": 11, "minute": 42}
